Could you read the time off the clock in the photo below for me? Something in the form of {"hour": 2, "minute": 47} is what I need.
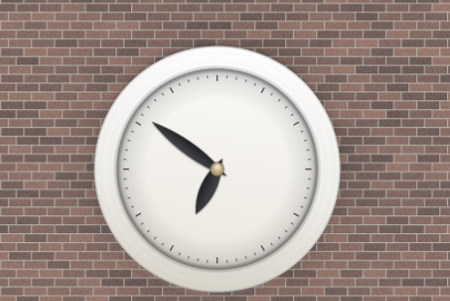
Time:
{"hour": 6, "minute": 51}
